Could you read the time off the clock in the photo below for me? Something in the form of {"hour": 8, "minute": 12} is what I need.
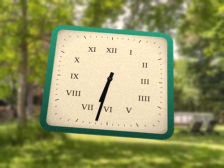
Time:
{"hour": 6, "minute": 32}
